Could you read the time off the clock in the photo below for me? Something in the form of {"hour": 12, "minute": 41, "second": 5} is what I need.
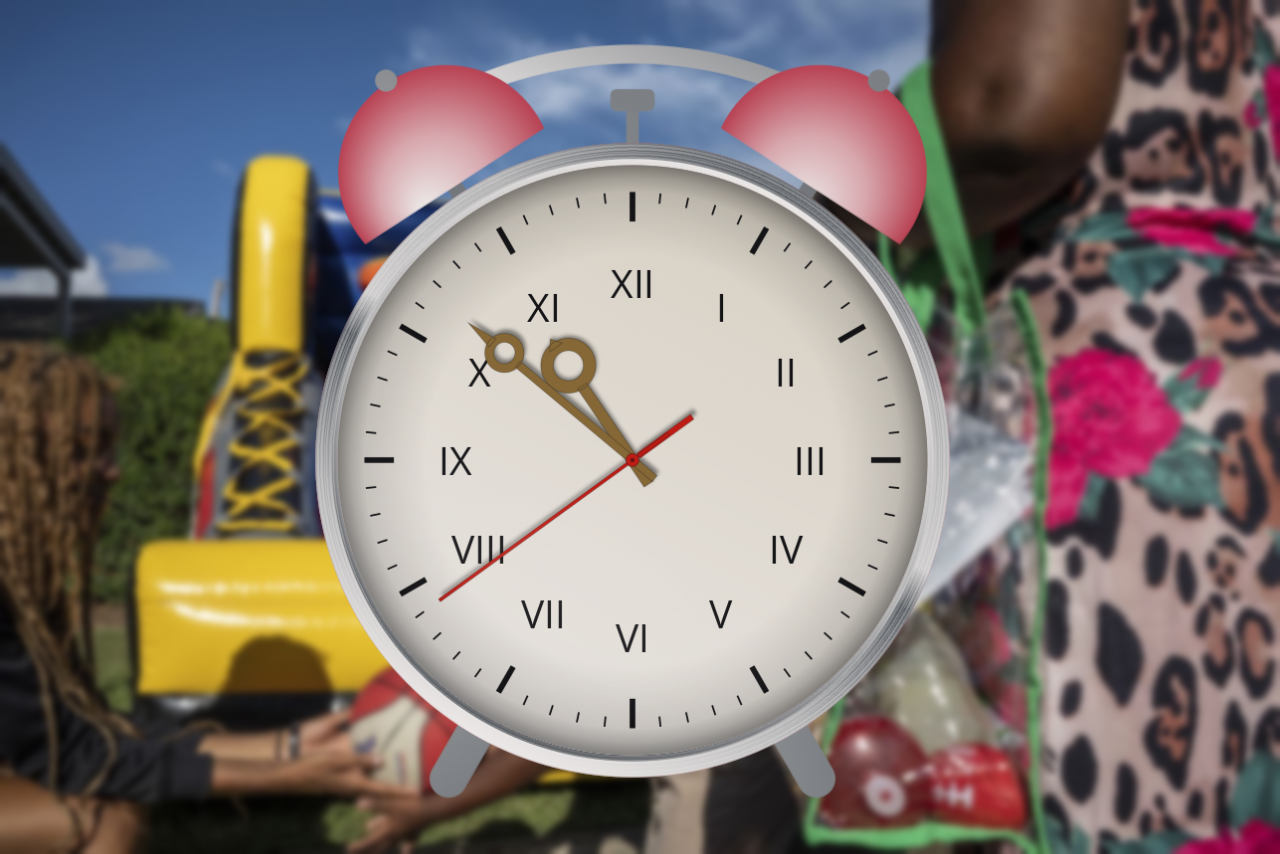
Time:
{"hour": 10, "minute": 51, "second": 39}
